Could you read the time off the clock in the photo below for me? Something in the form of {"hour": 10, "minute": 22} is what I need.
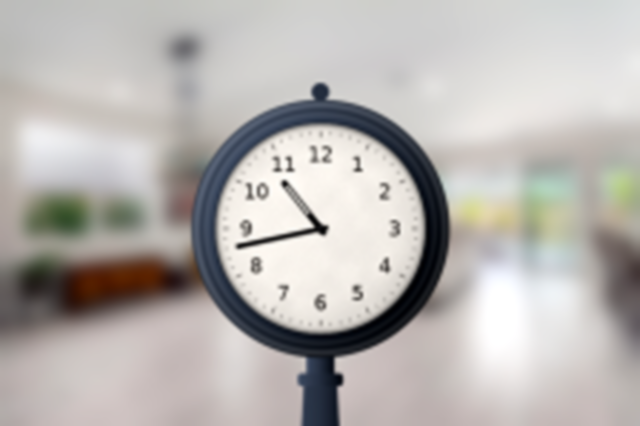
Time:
{"hour": 10, "minute": 43}
